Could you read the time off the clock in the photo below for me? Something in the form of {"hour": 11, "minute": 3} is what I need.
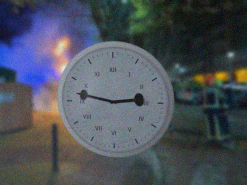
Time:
{"hour": 2, "minute": 47}
